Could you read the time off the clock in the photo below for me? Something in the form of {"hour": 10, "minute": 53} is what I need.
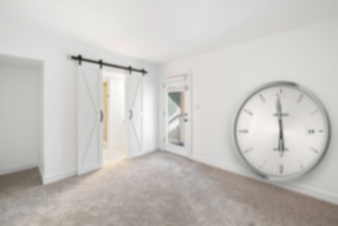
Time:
{"hour": 5, "minute": 59}
